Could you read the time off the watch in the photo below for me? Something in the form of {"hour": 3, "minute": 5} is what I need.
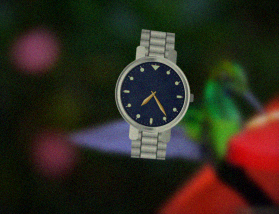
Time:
{"hour": 7, "minute": 24}
